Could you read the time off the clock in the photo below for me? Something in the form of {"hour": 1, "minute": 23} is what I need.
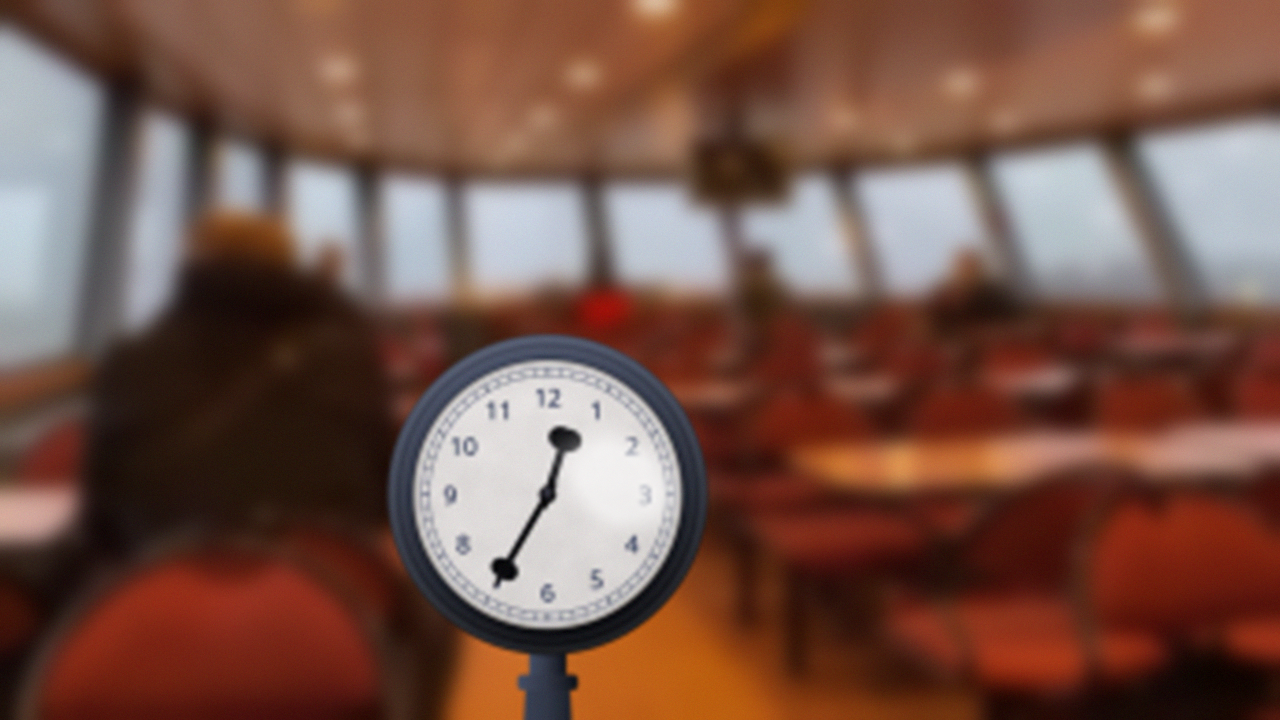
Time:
{"hour": 12, "minute": 35}
